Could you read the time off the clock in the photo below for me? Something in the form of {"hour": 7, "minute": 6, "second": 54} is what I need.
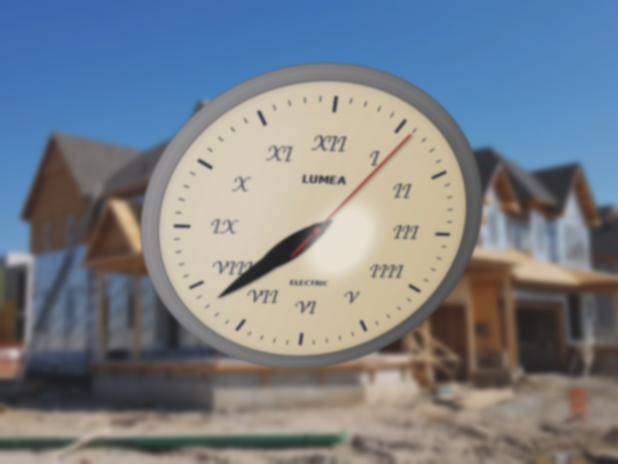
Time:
{"hour": 7, "minute": 38, "second": 6}
